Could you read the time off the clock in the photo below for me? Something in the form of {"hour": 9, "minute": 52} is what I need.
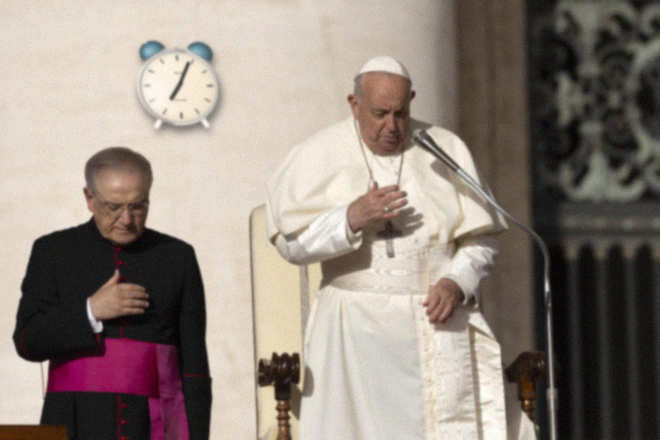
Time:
{"hour": 7, "minute": 4}
